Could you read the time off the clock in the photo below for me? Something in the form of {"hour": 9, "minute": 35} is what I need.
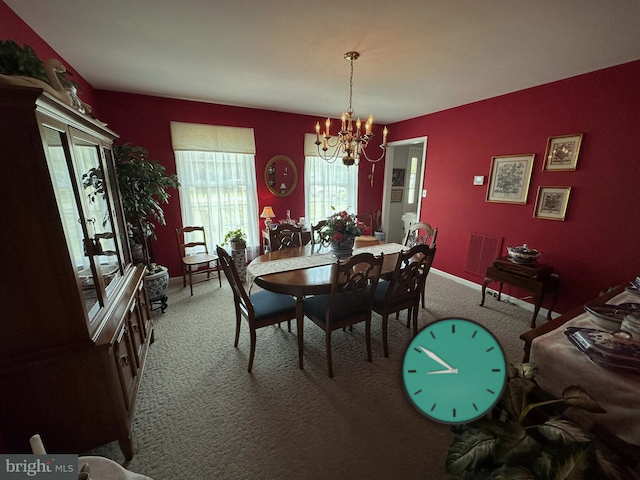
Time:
{"hour": 8, "minute": 51}
